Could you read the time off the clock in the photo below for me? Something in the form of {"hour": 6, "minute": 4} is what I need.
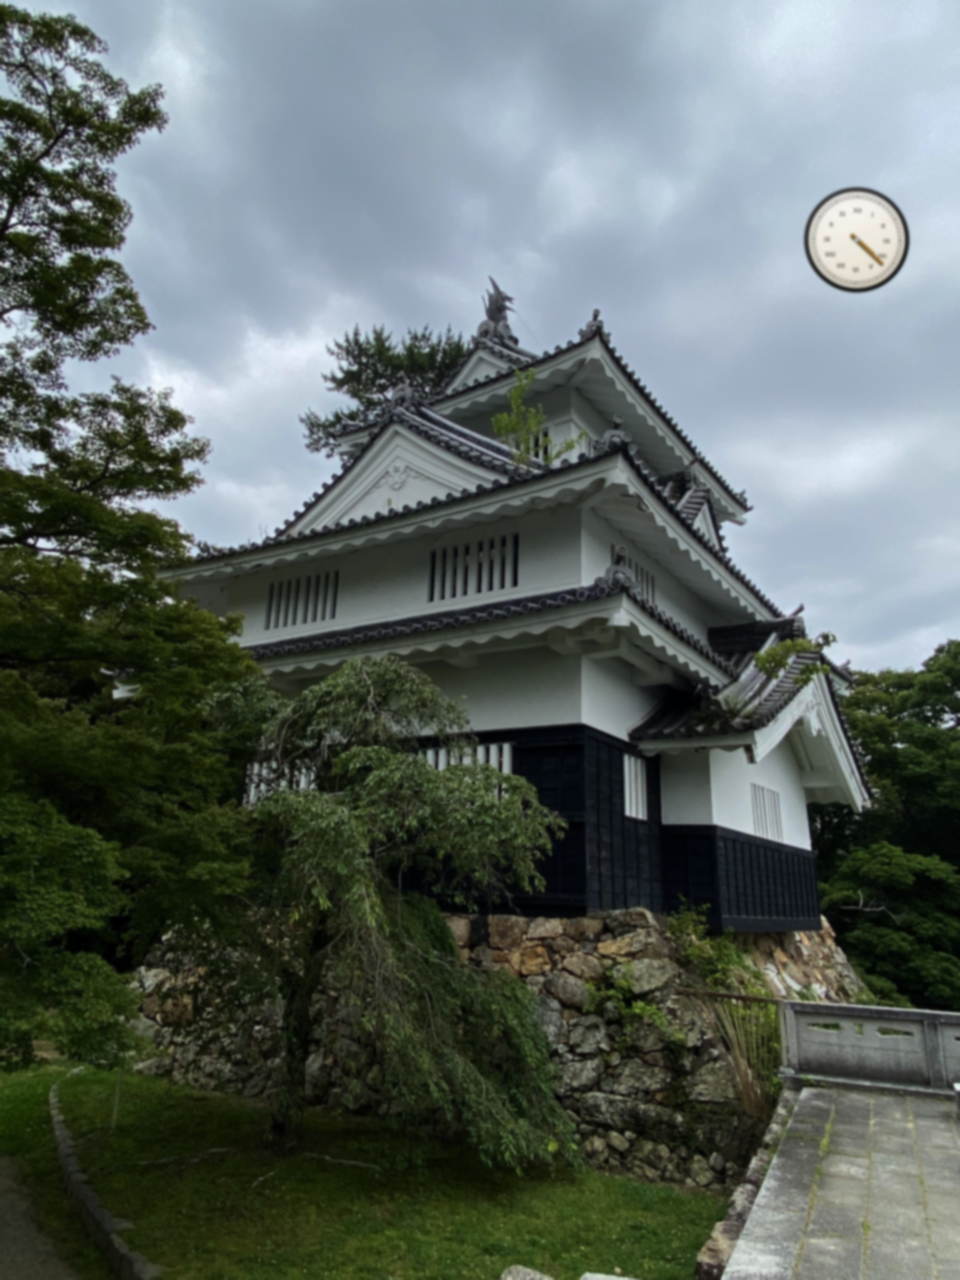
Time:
{"hour": 4, "minute": 22}
